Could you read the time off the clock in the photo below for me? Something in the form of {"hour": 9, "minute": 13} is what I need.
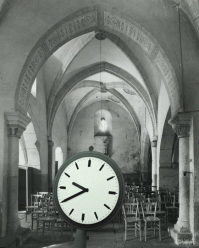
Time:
{"hour": 9, "minute": 40}
